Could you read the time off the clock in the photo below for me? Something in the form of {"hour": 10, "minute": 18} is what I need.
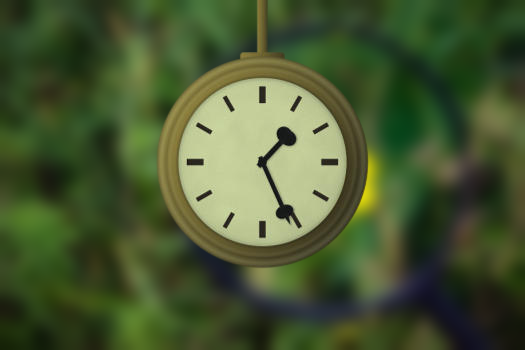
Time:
{"hour": 1, "minute": 26}
